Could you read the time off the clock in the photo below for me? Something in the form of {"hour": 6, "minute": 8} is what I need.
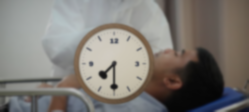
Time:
{"hour": 7, "minute": 30}
